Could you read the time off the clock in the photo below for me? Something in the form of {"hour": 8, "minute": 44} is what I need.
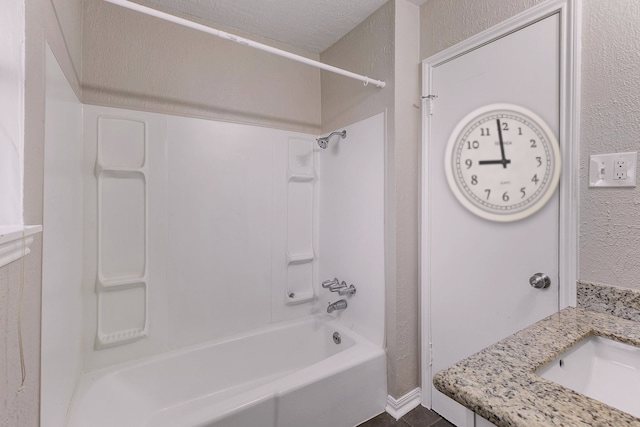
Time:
{"hour": 8, "minute": 59}
